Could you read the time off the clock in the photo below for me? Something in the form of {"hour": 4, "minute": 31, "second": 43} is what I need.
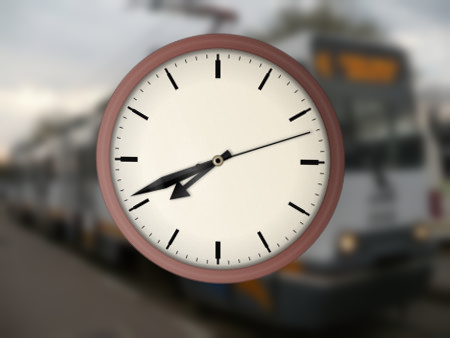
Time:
{"hour": 7, "minute": 41, "second": 12}
